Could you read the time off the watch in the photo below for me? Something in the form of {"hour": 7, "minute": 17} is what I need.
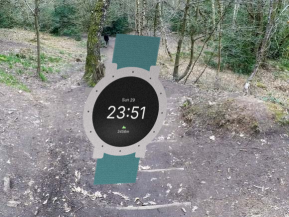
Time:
{"hour": 23, "minute": 51}
